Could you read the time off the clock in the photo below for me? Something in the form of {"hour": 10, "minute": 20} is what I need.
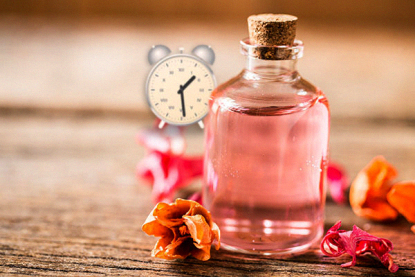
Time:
{"hour": 1, "minute": 29}
